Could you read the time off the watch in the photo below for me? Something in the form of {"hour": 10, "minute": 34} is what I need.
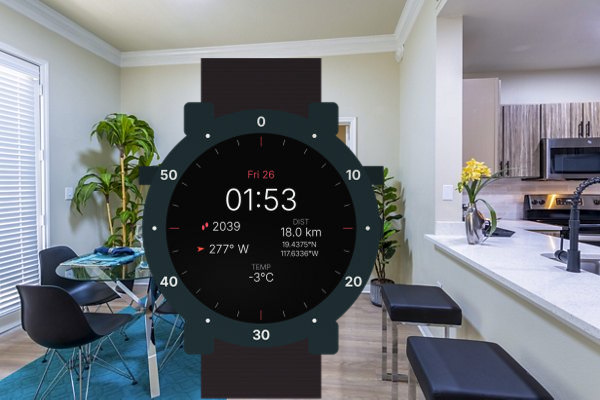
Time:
{"hour": 1, "minute": 53}
